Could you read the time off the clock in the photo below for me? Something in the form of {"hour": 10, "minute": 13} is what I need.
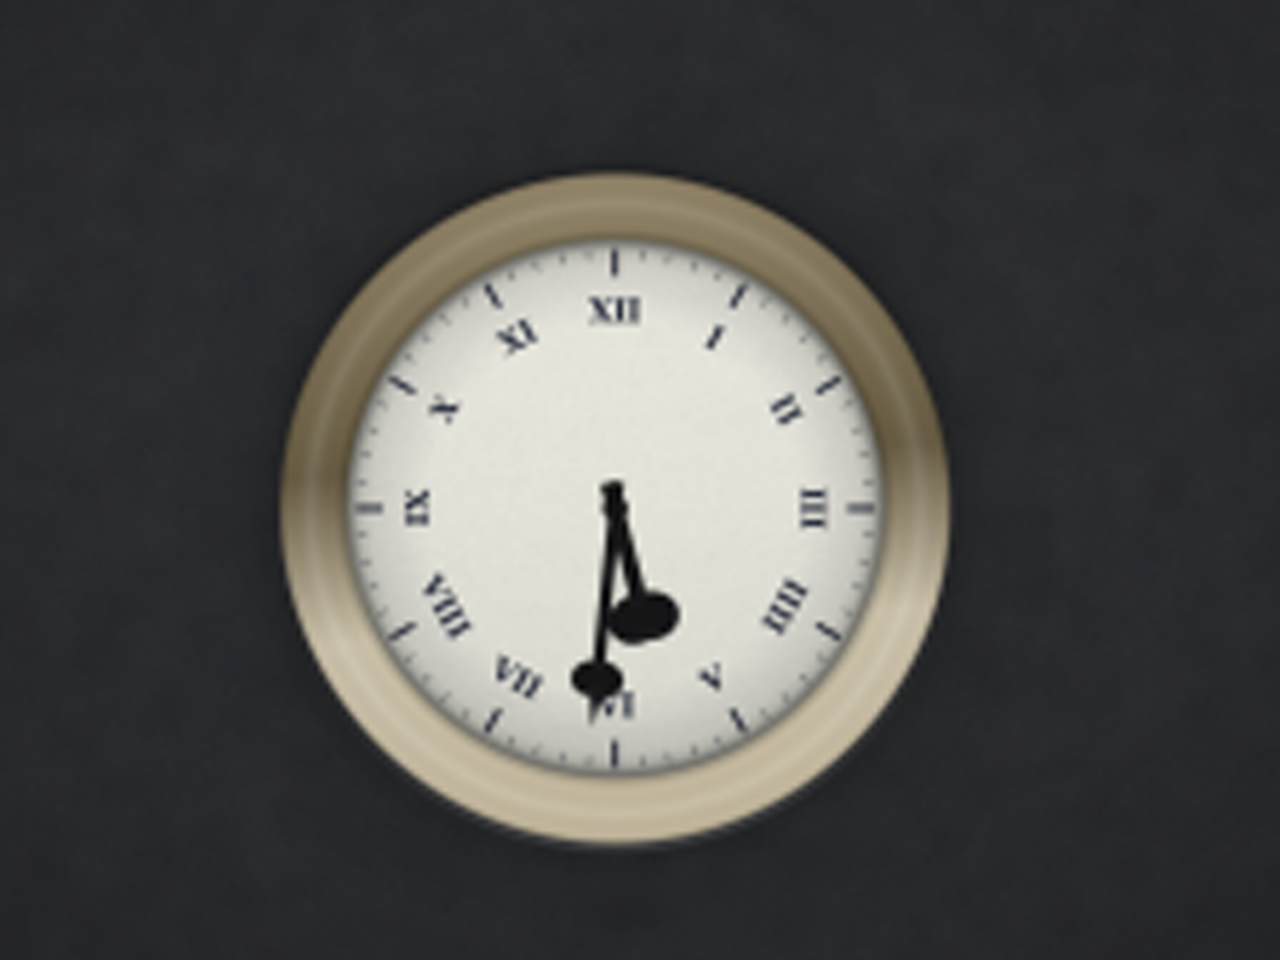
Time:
{"hour": 5, "minute": 31}
